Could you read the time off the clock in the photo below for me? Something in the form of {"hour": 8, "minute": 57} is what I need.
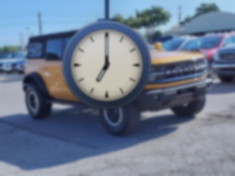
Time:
{"hour": 7, "minute": 0}
